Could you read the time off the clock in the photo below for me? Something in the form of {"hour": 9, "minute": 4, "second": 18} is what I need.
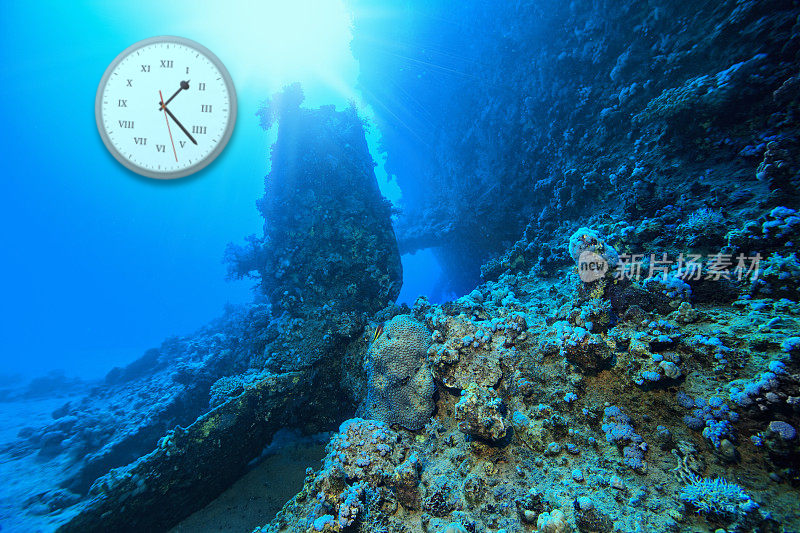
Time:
{"hour": 1, "minute": 22, "second": 27}
